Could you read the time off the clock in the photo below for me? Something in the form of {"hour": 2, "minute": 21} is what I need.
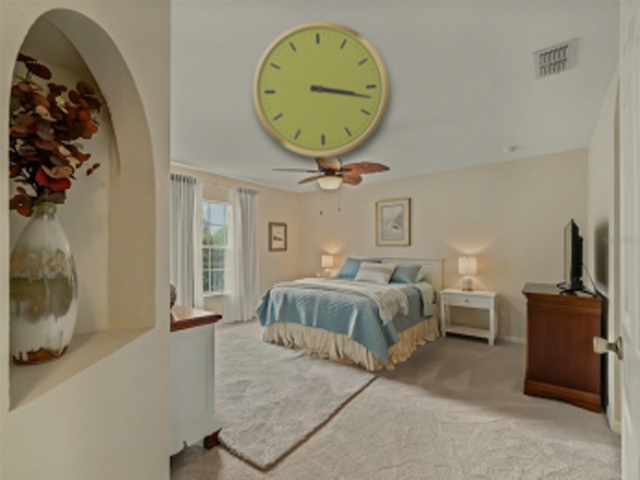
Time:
{"hour": 3, "minute": 17}
